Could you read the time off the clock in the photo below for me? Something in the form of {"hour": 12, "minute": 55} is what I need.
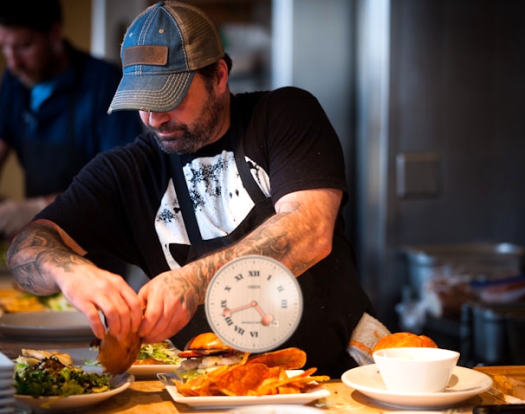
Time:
{"hour": 4, "minute": 42}
